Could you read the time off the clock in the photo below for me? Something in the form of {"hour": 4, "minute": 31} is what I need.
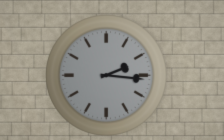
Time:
{"hour": 2, "minute": 16}
